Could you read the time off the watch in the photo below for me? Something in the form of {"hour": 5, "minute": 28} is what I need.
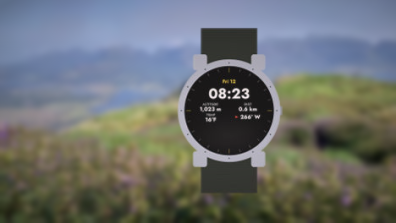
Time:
{"hour": 8, "minute": 23}
